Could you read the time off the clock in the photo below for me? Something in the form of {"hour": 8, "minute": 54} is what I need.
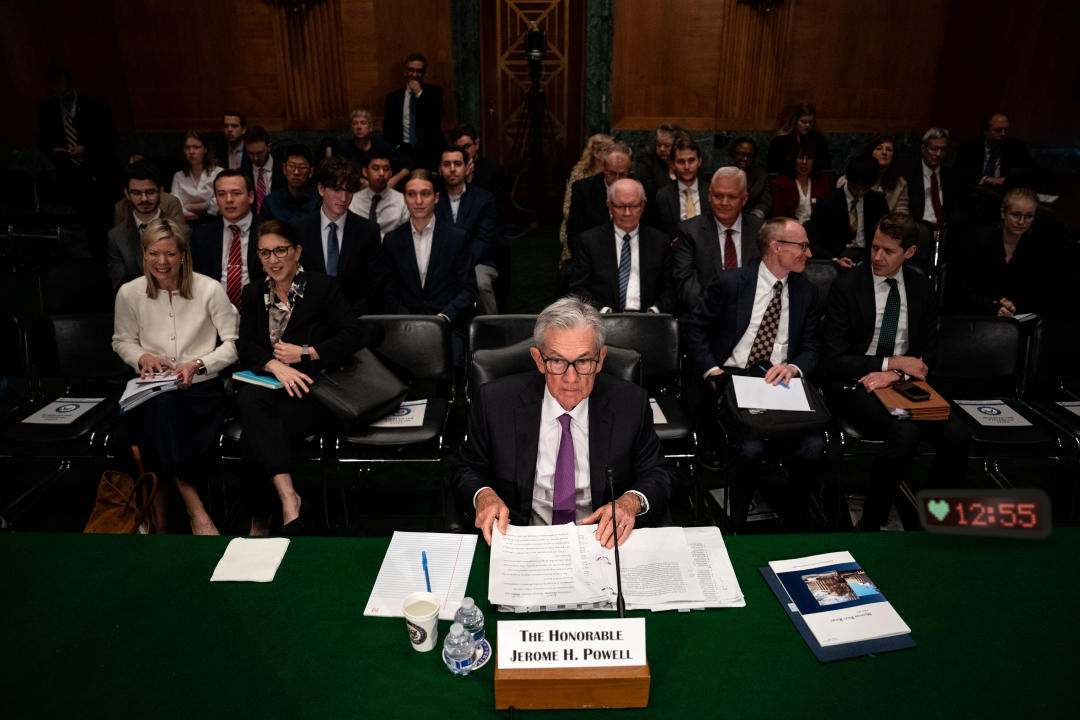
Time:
{"hour": 12, "minute": 55}
